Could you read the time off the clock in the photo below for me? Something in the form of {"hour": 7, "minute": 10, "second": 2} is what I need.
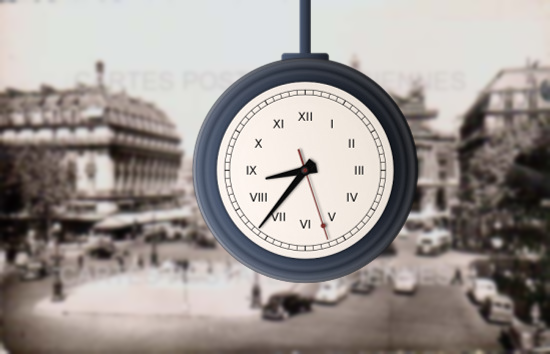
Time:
{"hour": 8, "minute": 36, "second": 27}
